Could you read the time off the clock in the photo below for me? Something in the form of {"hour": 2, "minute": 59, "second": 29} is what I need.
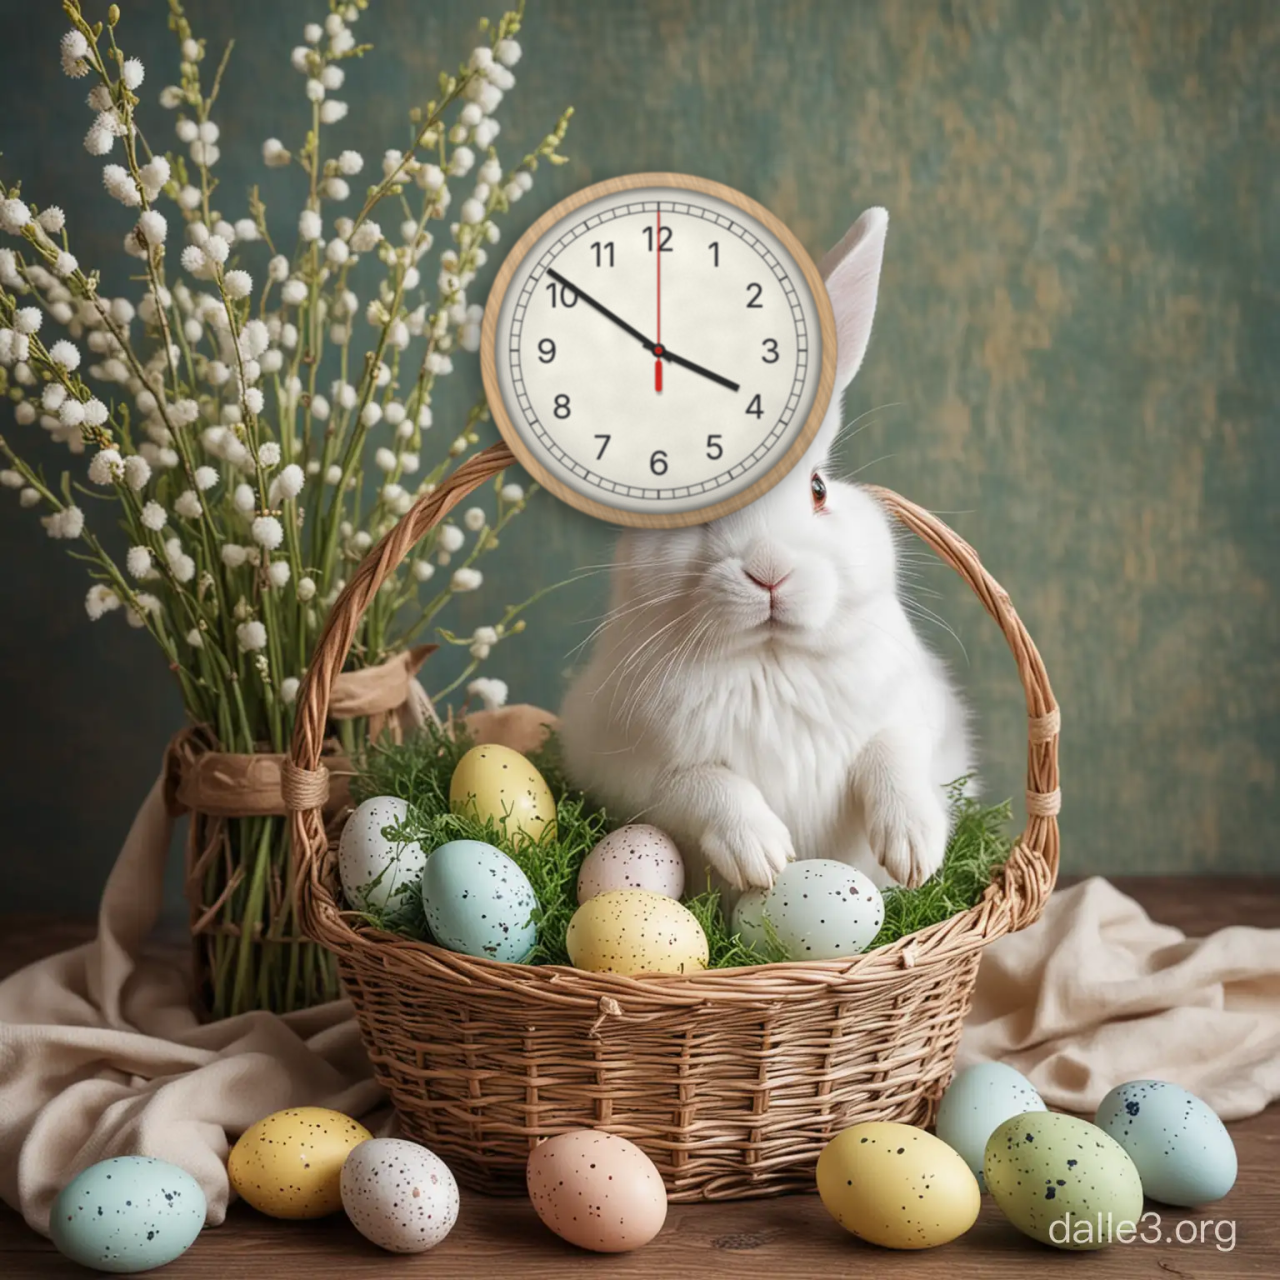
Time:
{"hour": 3, "minute": 51, "second": 0}
